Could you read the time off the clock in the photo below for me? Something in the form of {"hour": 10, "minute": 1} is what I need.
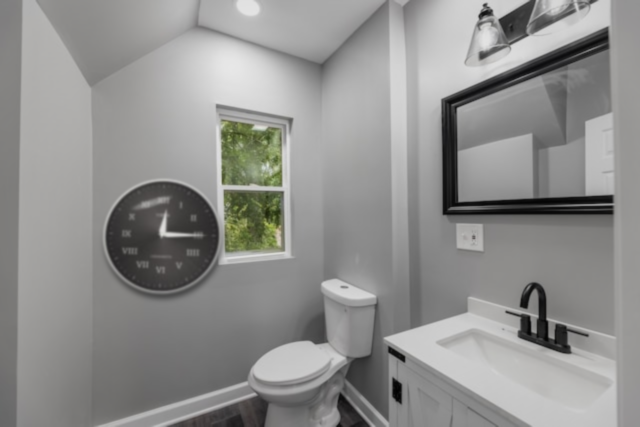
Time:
{"hour": 12, "minute": 15}
